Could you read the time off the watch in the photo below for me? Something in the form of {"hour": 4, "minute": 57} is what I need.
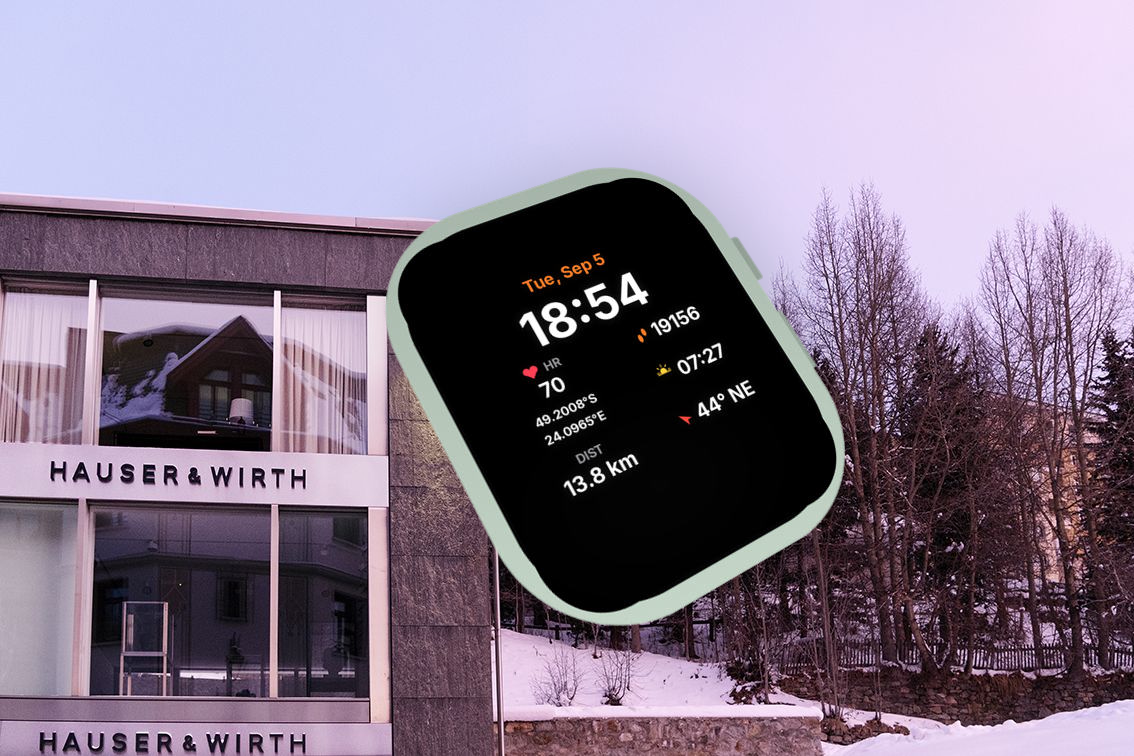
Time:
{"hour": 18, "minute": 54}
